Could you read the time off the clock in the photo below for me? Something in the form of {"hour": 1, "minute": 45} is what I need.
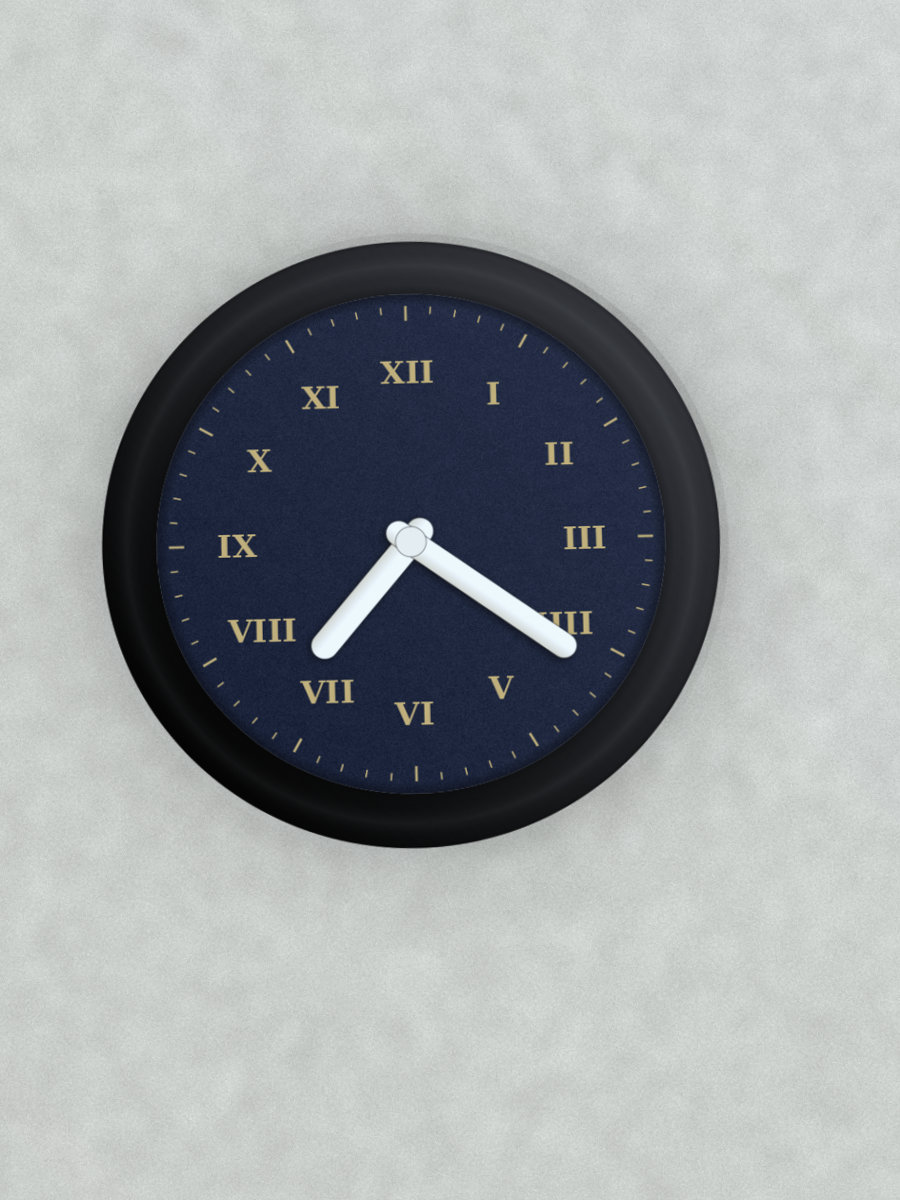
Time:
{"hour": 7, "minute": 21}
